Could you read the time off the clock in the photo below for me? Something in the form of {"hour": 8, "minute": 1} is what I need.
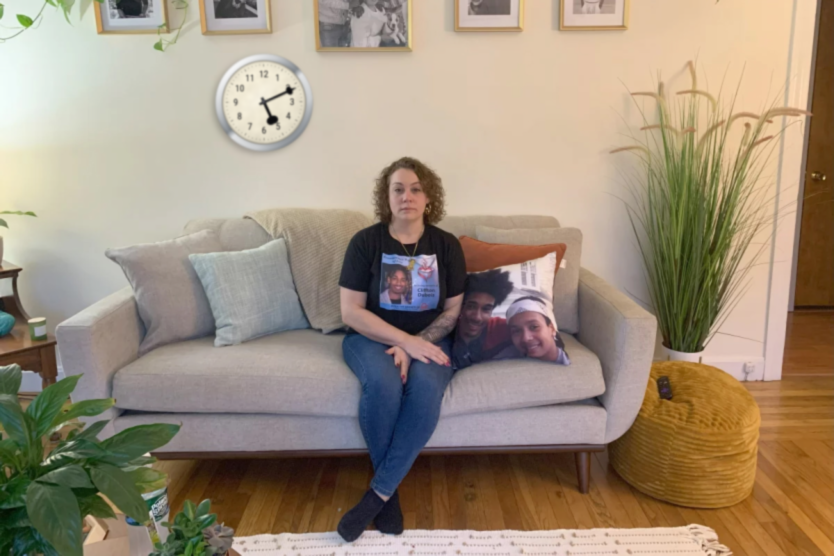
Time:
{"hour": 5, "minute": 11}
